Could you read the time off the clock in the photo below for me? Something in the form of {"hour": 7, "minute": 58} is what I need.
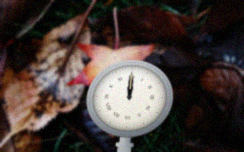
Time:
{"hour": 12, "minute": 0}
